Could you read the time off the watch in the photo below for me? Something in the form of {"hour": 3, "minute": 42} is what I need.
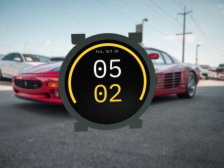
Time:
{"hour": 5, "minute": 2}
